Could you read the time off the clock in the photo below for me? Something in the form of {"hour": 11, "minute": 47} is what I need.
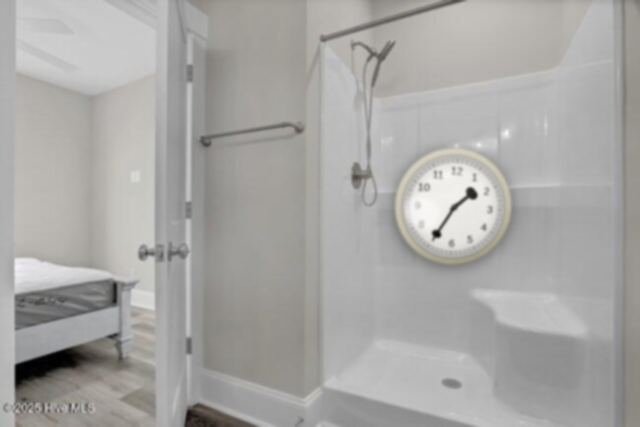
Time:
{"hour": 1, "minute": 35}
